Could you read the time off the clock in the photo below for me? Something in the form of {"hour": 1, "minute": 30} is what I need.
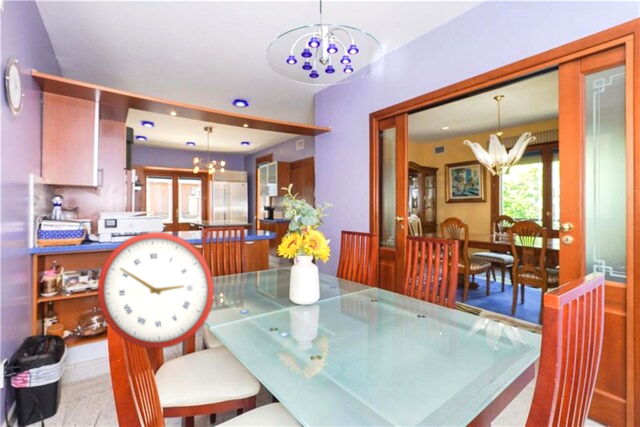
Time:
{"hour": 2, "minute": 51}
